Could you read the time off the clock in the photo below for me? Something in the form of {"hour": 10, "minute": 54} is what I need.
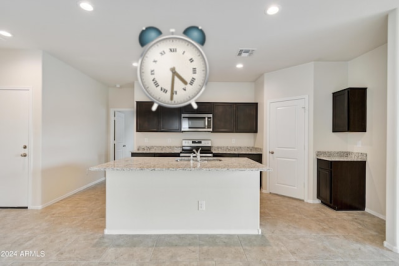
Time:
{"hour": 4, "minute": 31}
